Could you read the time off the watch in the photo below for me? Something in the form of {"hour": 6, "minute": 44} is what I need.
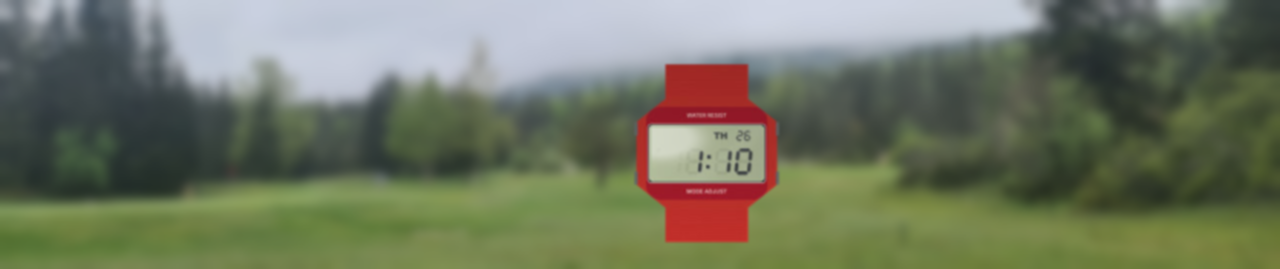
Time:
{"hour": 1, "minute": 10}
